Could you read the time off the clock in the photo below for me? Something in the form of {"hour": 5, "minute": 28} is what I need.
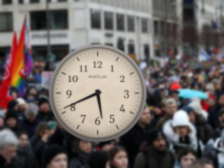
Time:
{"hour": 5, "minute": 41}
